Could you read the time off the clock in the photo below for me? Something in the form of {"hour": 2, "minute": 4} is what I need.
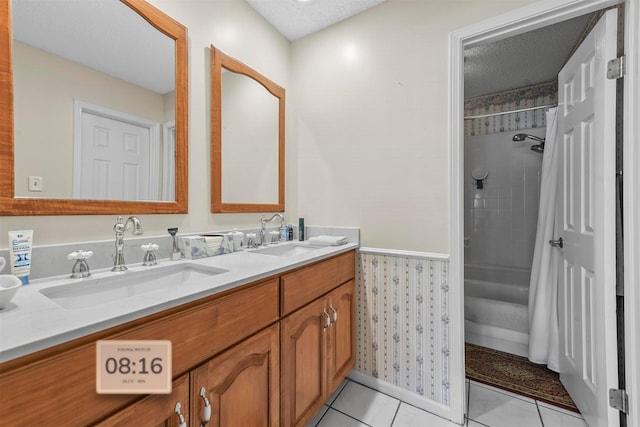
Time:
{"hour": 8, "minute": 16}
